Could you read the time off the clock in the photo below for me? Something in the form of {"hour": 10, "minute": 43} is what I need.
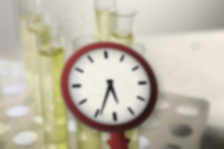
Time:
{"hour": 5, "minute": 34}
